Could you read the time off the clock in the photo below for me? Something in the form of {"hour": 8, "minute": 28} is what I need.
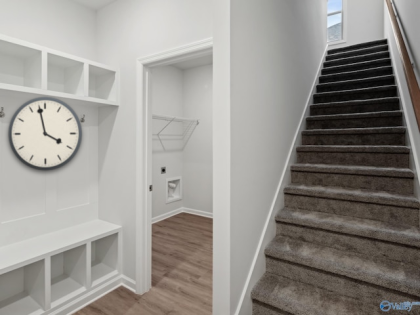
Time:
{"hour": 3, "minute": 58}
